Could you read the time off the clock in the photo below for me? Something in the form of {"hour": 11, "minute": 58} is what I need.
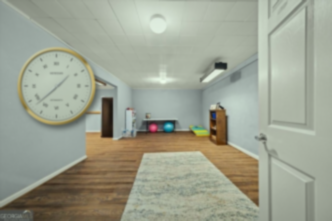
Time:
{"hour": 1, "minute": 38}
